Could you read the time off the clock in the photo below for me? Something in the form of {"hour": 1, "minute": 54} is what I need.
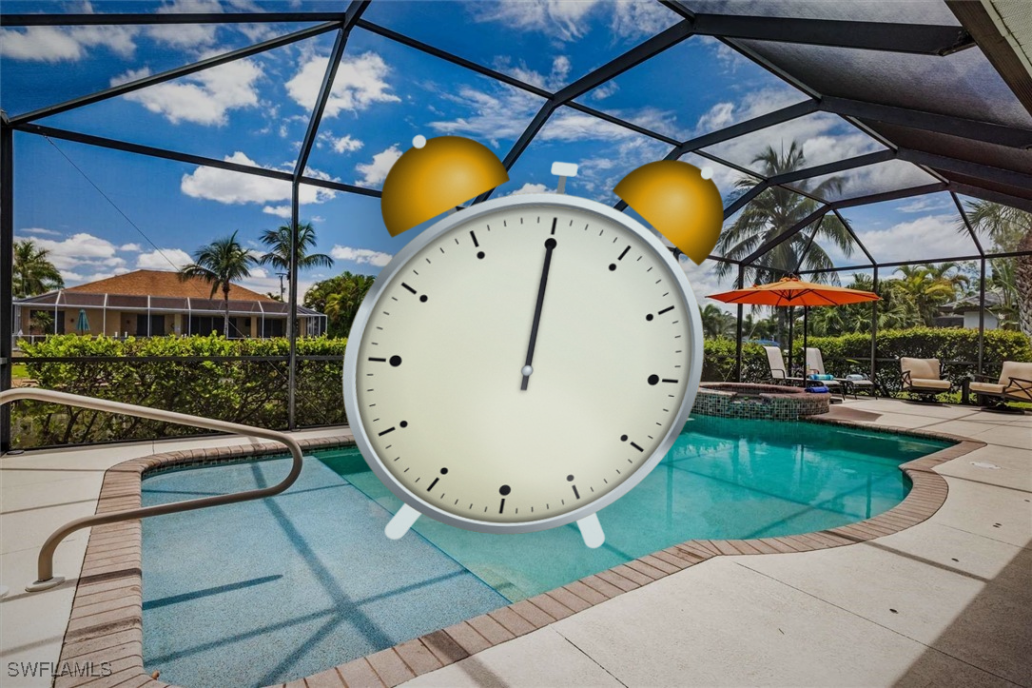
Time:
{"hour": 12, "minute": 0}
